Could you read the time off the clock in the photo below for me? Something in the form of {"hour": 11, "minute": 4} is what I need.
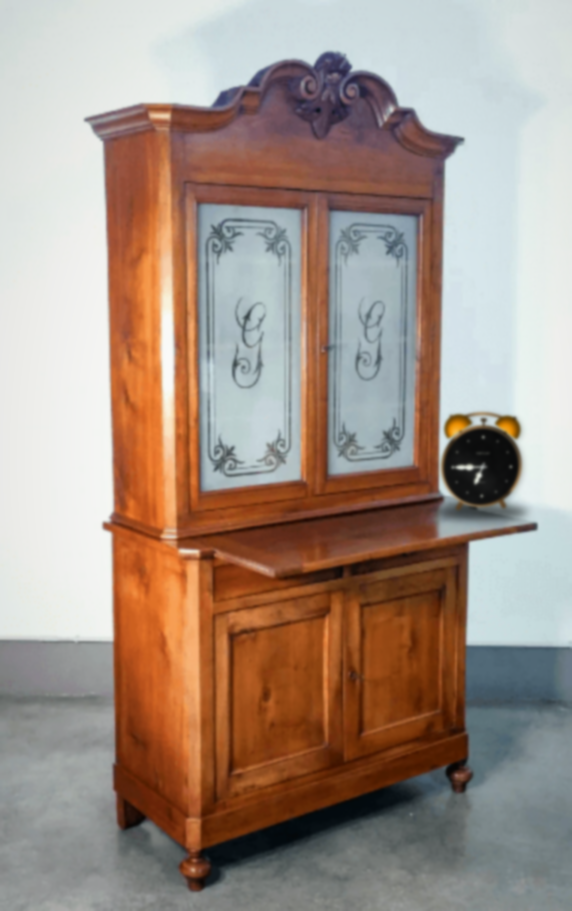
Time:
{"hour": 6, "minute": 45}
